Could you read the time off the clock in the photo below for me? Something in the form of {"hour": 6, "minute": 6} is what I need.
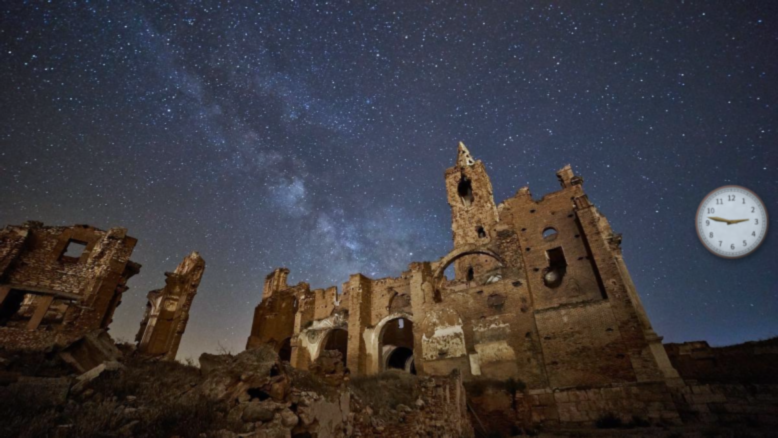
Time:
{"hour": 2, "minute": 47}
